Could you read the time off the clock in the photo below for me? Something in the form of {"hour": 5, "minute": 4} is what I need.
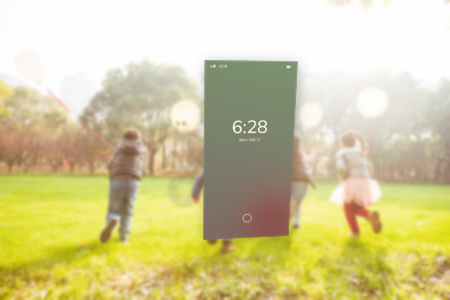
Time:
{"hour": 6, "minute": 28}
